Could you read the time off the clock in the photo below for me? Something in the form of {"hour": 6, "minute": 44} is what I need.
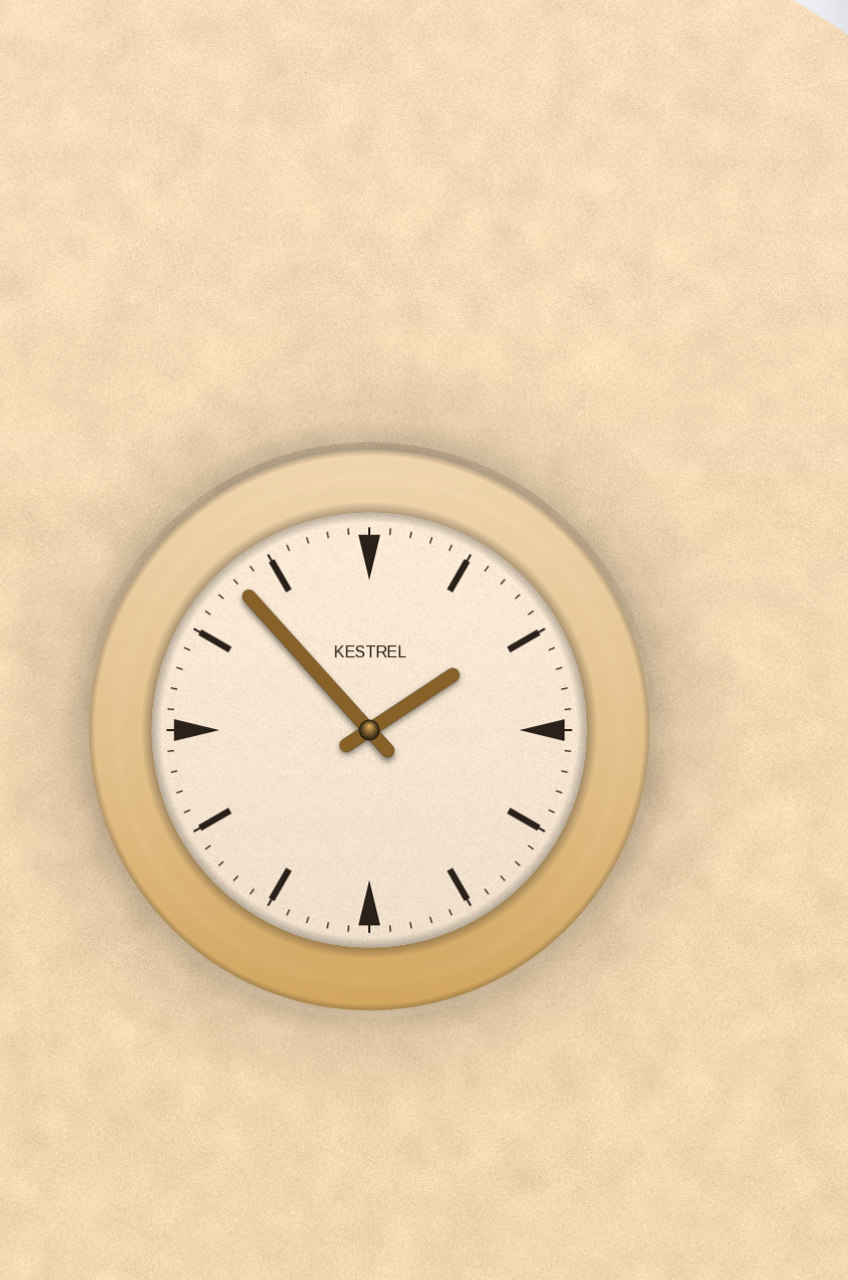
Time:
{"hour": 1, "minute": 53}
